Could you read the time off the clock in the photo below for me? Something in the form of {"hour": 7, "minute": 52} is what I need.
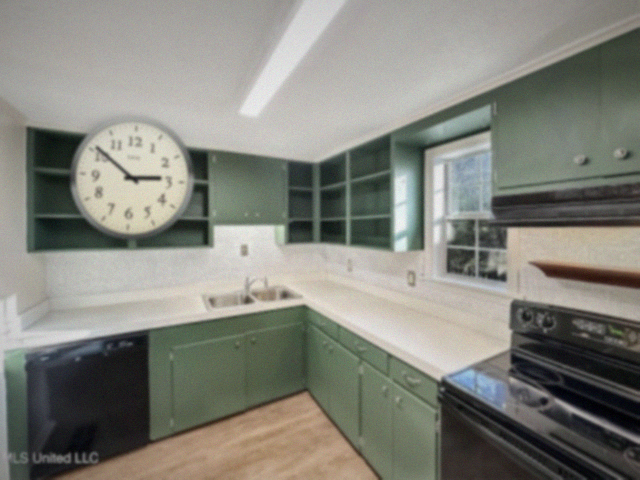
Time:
{"hour": 2, "minute": 51}
